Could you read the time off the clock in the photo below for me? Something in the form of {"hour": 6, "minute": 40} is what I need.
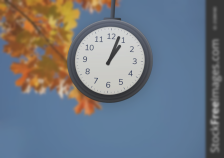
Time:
{"hour": 1, "minute": 3}
